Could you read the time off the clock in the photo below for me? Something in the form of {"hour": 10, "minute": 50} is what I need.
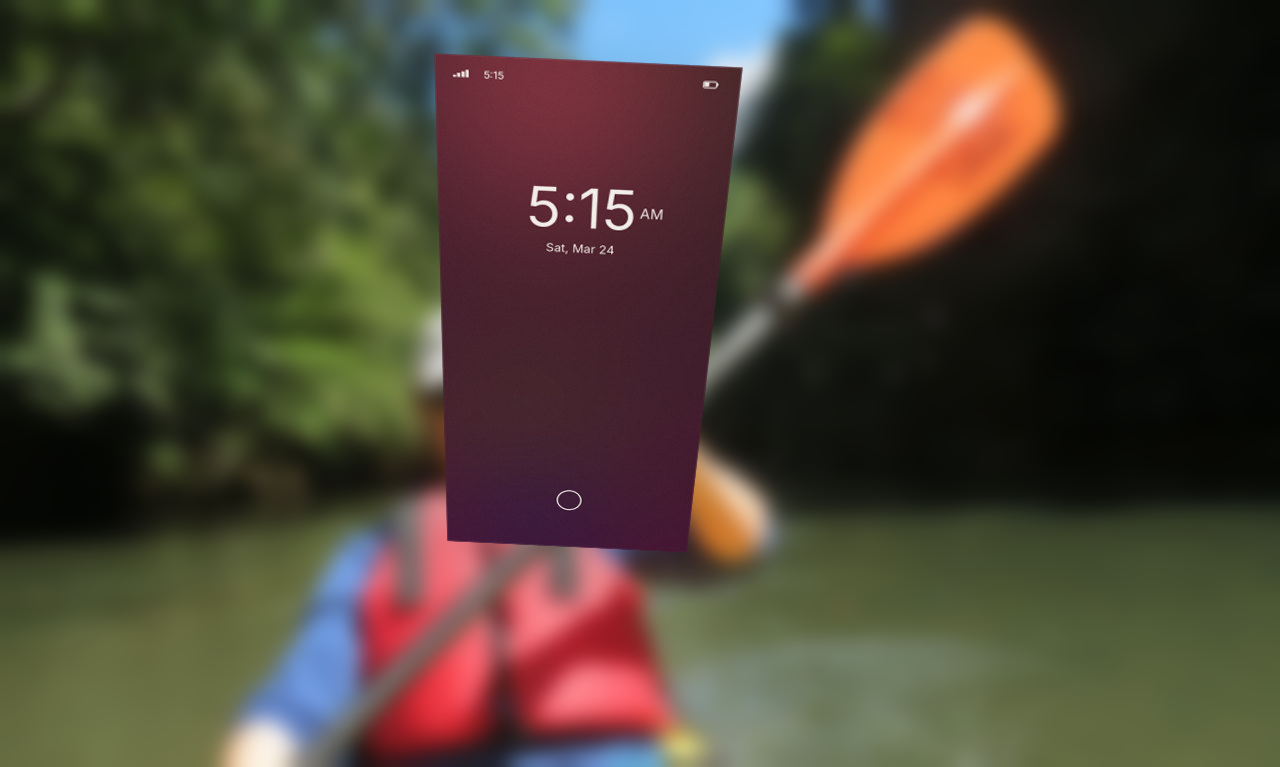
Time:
{"hour": 5, "minute": 15}
